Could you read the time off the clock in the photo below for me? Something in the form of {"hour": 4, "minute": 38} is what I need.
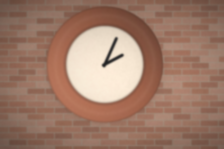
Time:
{"hour": 2, "minute": 4}
